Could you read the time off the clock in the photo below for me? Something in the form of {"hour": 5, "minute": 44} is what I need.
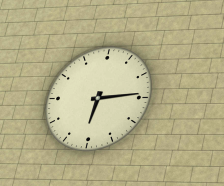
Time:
{"hour": 6, "minute": 14}
